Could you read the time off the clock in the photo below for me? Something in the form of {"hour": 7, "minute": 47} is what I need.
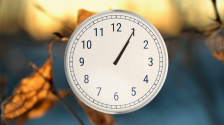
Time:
{"hour": 1, "minute": 5}
